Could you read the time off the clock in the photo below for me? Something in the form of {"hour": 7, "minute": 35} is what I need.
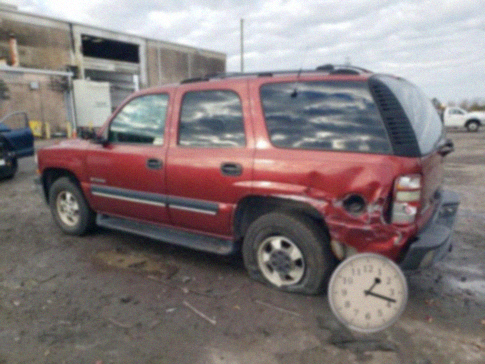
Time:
{"hour": 1, "minute": 18}
